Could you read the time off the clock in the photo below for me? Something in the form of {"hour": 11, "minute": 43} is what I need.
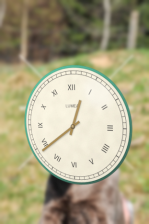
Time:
{"hour": 12, "minute": 39}
